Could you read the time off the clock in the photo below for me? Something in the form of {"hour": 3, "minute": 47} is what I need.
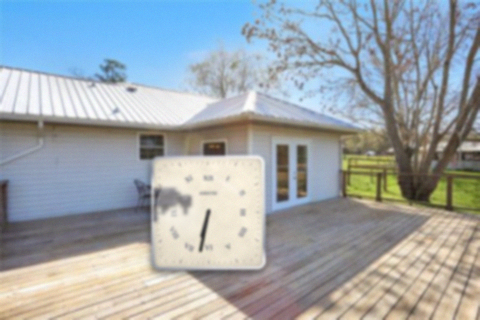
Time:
{"hour": 6, "minute": 32}
